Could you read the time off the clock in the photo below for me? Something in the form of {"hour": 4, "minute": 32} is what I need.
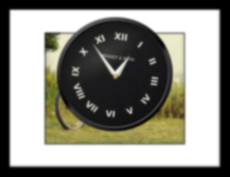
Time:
{"hour": 12, "minute": 53}
